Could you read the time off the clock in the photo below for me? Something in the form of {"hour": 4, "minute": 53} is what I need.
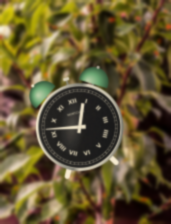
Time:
{"hour": 12, "minute": 47}
